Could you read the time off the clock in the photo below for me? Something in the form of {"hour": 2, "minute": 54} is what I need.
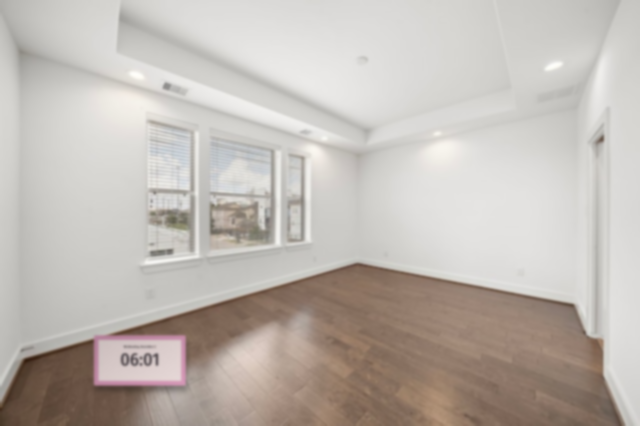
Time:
{"hour": 6, "minute": 1}
